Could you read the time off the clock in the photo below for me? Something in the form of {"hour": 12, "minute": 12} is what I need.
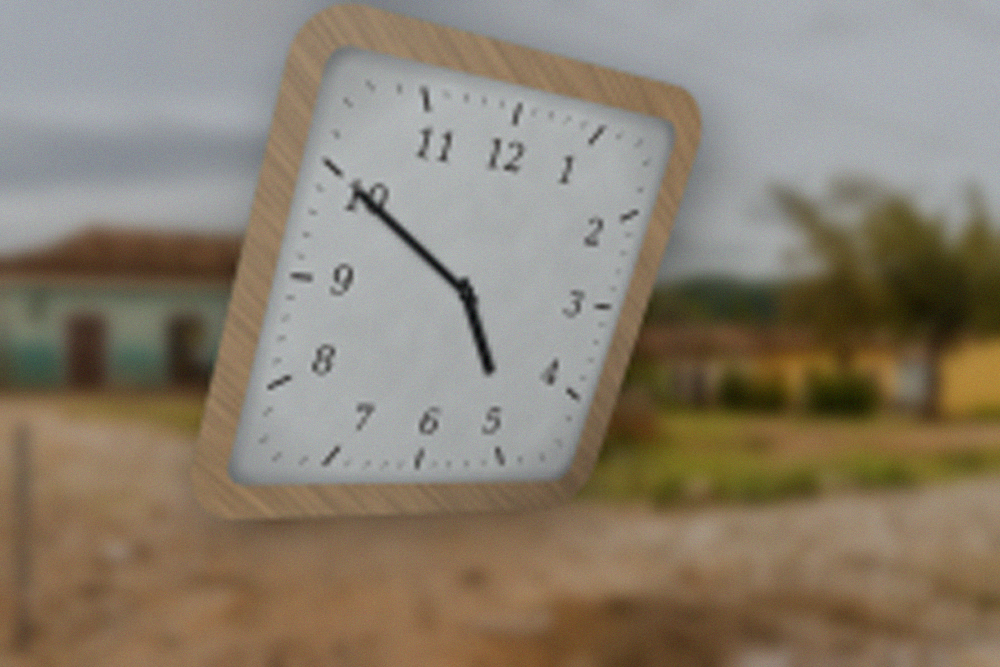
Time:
{"hour": 4, "minute": 50}
